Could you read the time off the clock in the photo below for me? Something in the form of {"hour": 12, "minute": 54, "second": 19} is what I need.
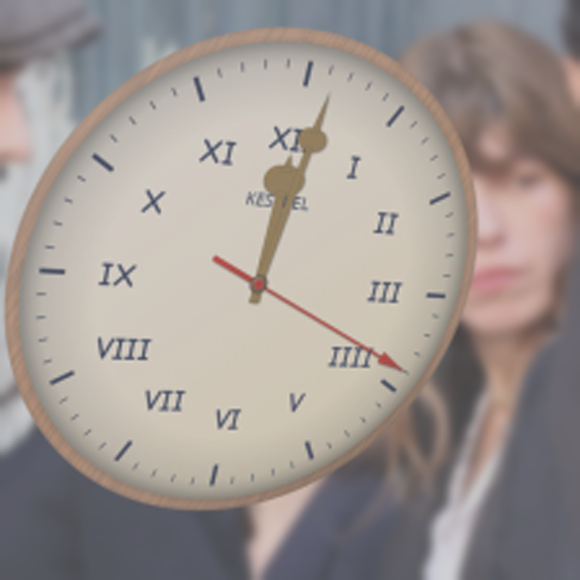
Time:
{"hour": 12, "minute": 1, "second": 19}
